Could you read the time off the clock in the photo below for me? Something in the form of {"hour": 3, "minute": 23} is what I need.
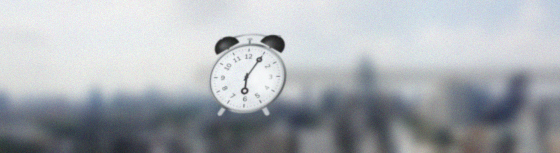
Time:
{"hour": 6, "minute": 5}
